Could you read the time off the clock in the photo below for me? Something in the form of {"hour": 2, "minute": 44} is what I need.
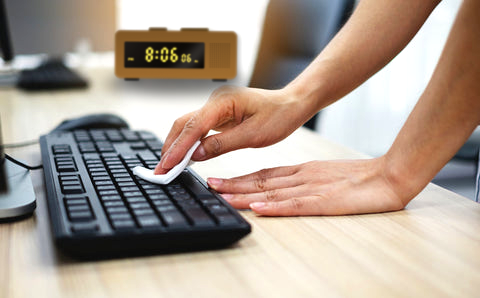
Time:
{"hour": 8, "minute": 6}
